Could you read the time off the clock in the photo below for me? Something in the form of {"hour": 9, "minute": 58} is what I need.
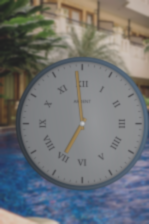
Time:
{"hour": 6, "minute": 59}
